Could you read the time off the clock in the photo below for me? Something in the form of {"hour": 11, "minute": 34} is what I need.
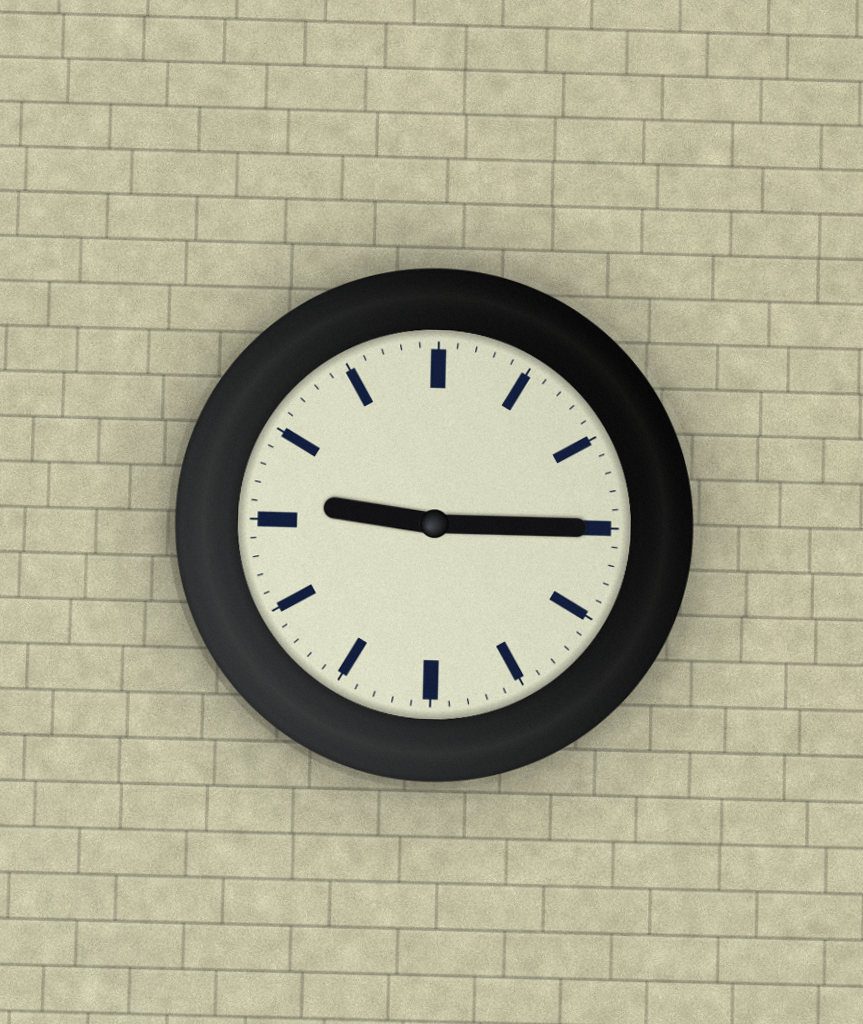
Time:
{"hour": 9, "minute": 15}
